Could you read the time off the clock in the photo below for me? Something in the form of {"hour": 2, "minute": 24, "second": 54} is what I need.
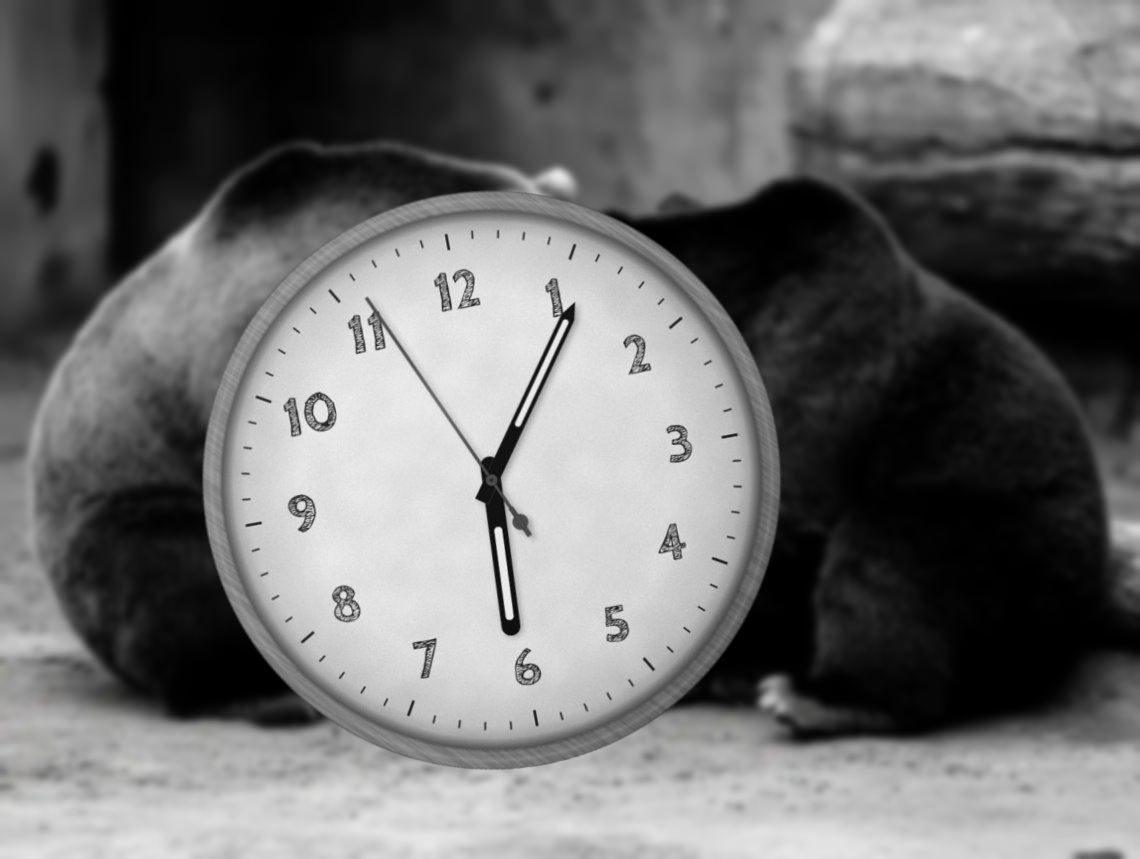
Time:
{"hour": 6, "minute": 5, "second": 56}
